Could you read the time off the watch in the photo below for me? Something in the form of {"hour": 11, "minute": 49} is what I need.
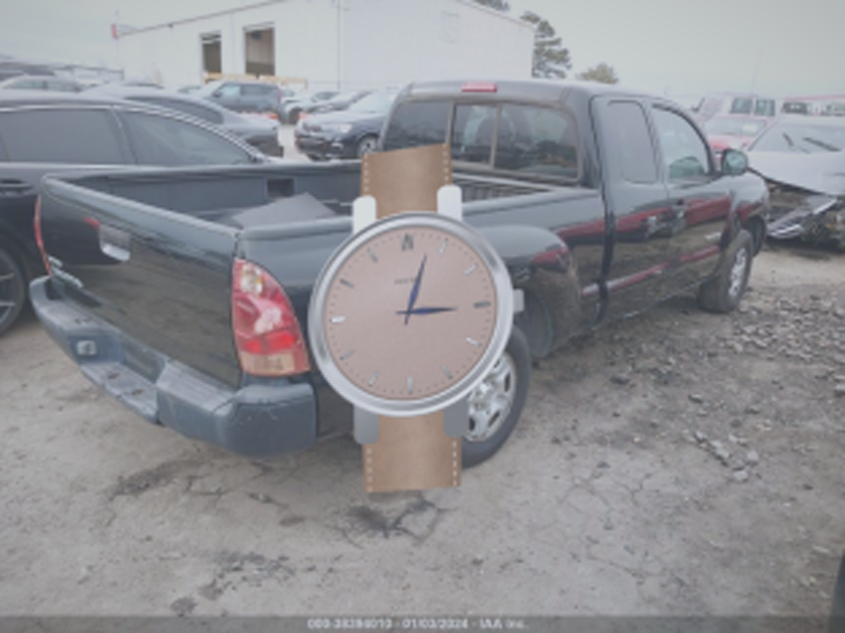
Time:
{"hour": 3, "minute": 3}
